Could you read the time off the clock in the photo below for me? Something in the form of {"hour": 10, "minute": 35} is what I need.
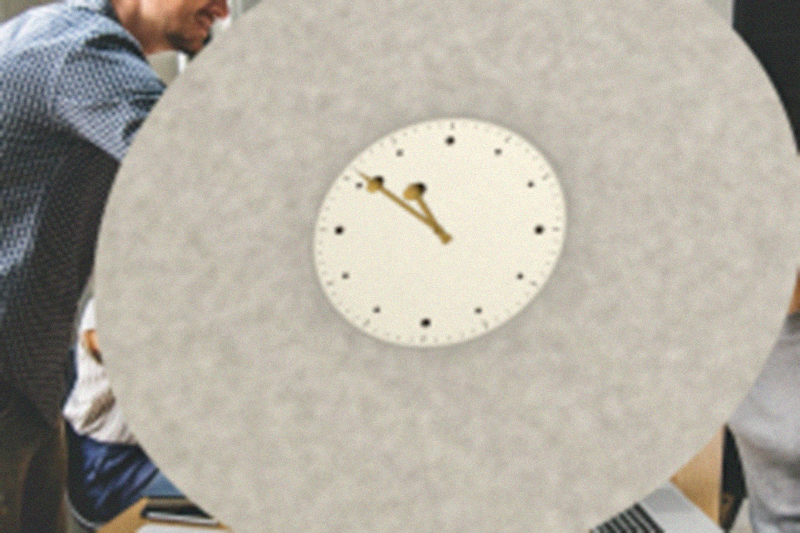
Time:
{"hour": 10, "minute": 51}
